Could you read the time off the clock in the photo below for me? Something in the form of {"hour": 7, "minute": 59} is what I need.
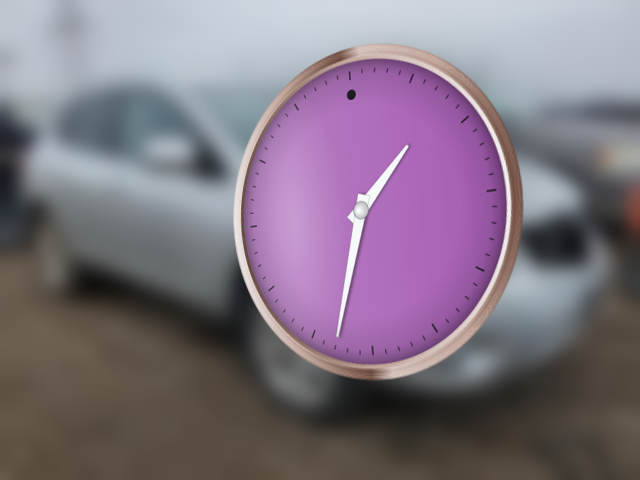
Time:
{"hour": 1, "minute": 33}
